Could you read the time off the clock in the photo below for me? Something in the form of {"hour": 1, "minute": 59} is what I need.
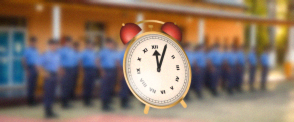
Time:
{"hour": 12, "minute": 5}
